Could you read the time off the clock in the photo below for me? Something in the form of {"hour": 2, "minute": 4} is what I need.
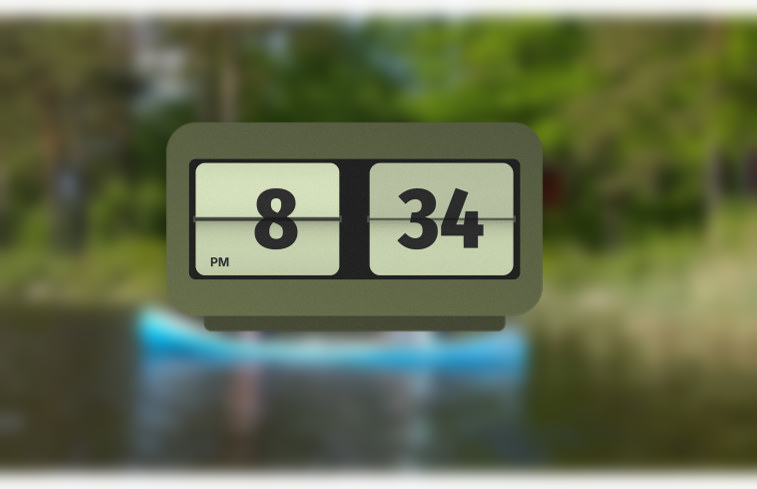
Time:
{"hour": 8, "minute": 34}
